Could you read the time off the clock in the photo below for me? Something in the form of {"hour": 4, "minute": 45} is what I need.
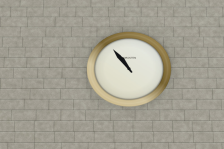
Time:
{"hour": 10, "minute": 54}
